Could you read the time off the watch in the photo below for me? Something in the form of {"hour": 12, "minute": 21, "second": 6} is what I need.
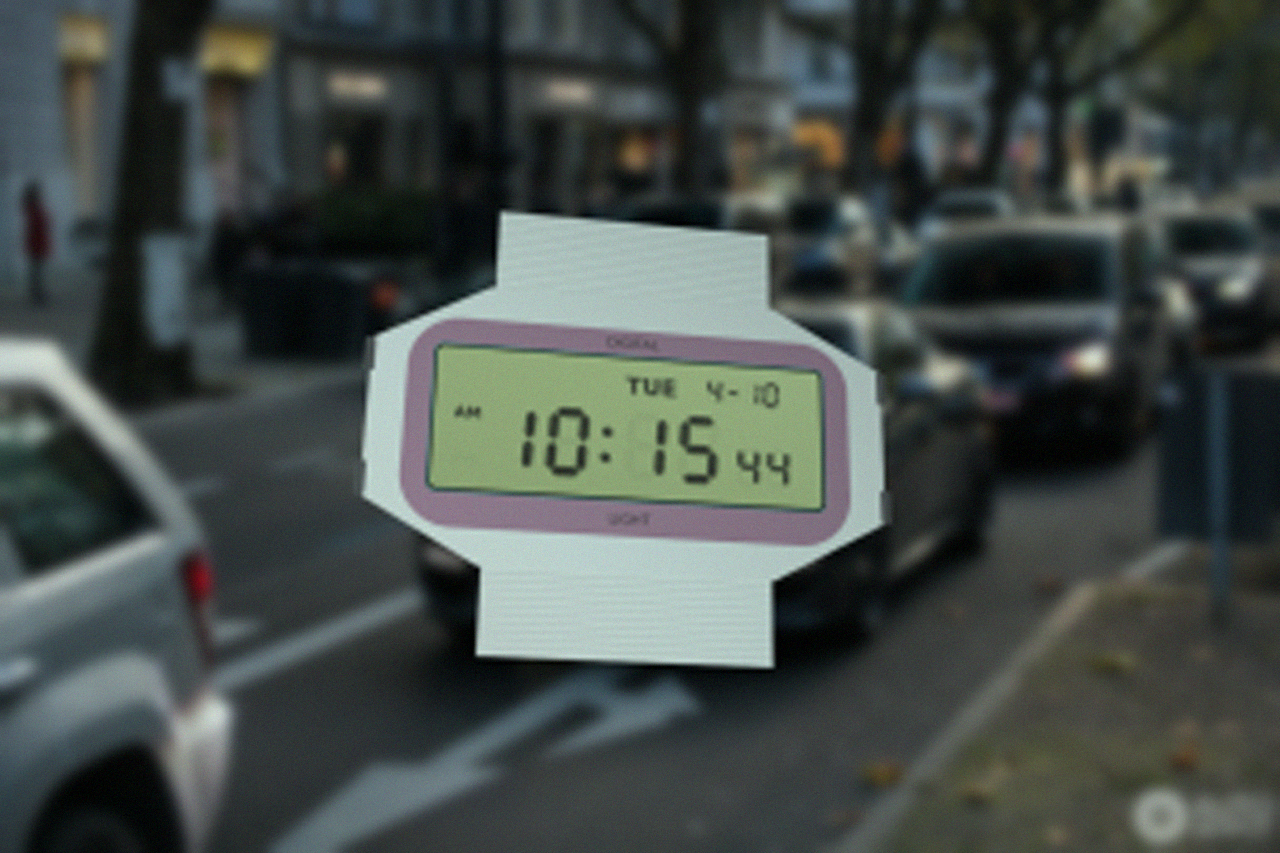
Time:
{"hour": 10, "minute": 15, "second": 44}
